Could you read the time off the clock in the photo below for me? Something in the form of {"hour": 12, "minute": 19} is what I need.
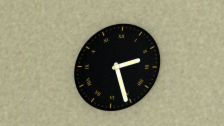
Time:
{"hour": 2, "minute": 26}
